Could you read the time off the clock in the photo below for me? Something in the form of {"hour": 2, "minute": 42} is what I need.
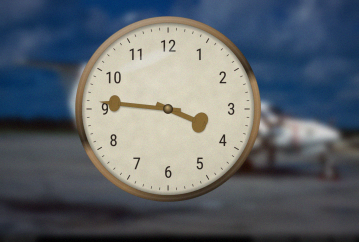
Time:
{"hour": 3, "minute": 46}
